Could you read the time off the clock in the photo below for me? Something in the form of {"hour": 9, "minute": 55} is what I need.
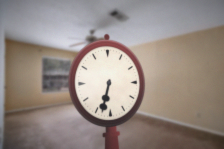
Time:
{"hour": 6, "minute": 33}
